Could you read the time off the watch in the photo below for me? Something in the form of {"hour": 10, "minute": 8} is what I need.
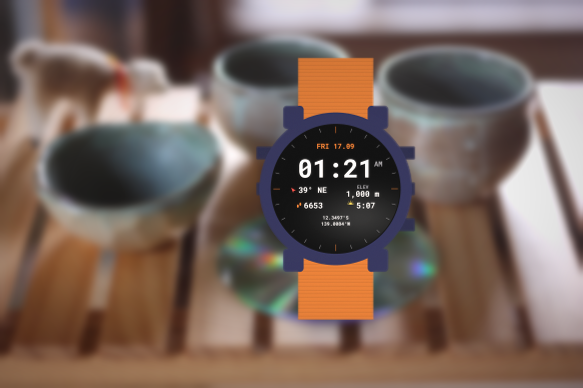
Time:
{"hour": 1, "minute": 21}
